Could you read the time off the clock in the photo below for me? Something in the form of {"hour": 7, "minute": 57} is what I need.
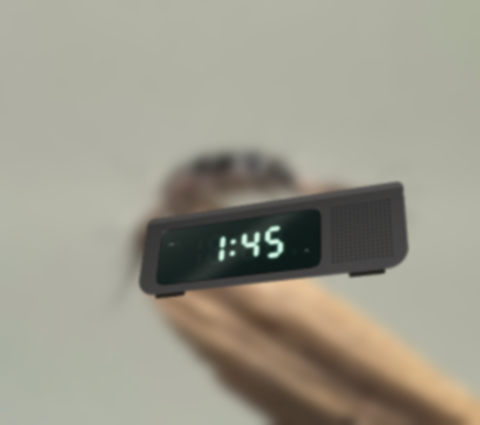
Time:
{"hour": 1, "minute": 45}
